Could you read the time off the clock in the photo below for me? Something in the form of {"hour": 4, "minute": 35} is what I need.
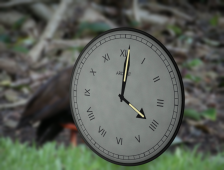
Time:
{"hour": 4, "minute": 1}
